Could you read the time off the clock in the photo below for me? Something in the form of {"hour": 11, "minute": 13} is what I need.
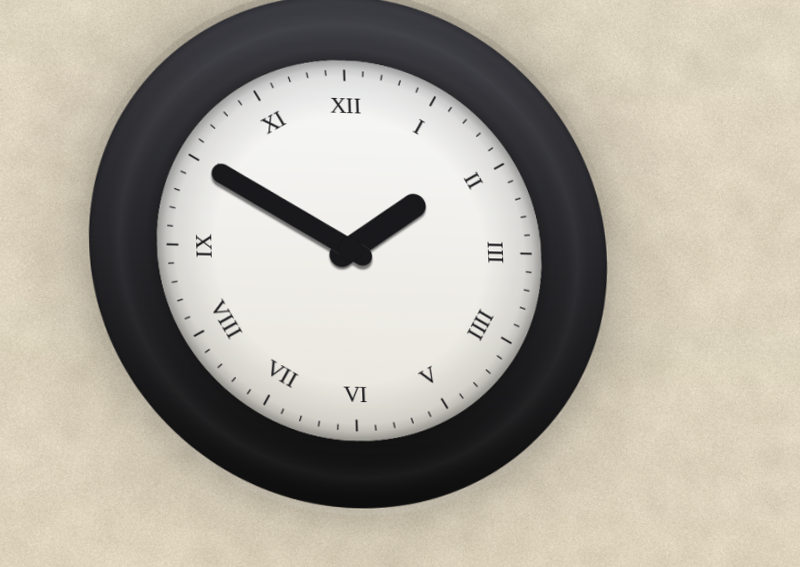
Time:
{"hour": 1, "minute": 50}
